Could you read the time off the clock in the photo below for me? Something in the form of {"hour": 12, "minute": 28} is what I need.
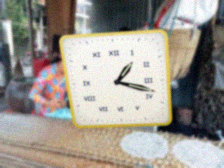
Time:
{"hour": 1, "minute": 18}
